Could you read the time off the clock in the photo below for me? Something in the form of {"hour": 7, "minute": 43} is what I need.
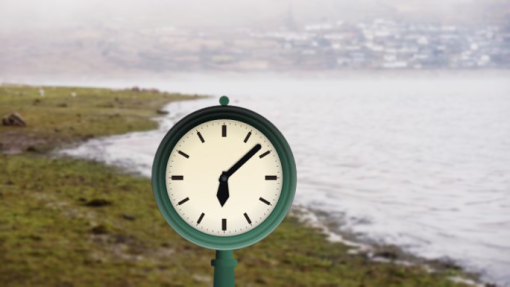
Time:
{"hour": 6, "minute": 8}
